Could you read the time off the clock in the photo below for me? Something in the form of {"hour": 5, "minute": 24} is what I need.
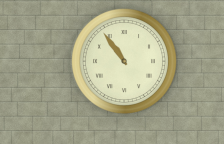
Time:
{"hour": 10, "minute": 54}
